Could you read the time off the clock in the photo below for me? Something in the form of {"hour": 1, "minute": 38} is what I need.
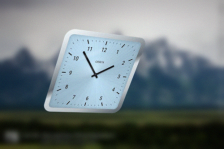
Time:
{"hour": 1, "minute": 53}
